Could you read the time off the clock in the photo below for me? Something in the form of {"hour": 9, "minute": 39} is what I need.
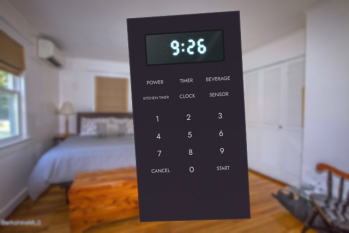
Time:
{"hour": 9, "minute": 26}
